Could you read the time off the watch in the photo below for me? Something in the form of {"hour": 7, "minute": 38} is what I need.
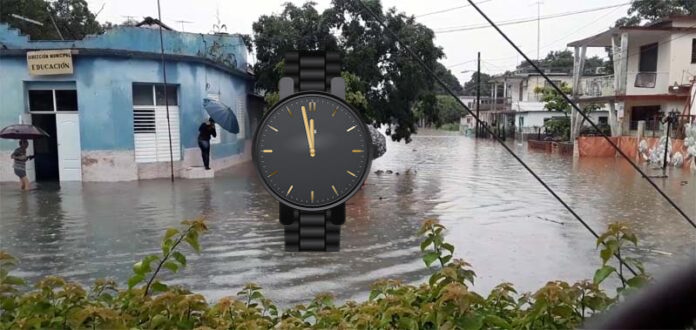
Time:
{"hour": 11, "minute": 58}
